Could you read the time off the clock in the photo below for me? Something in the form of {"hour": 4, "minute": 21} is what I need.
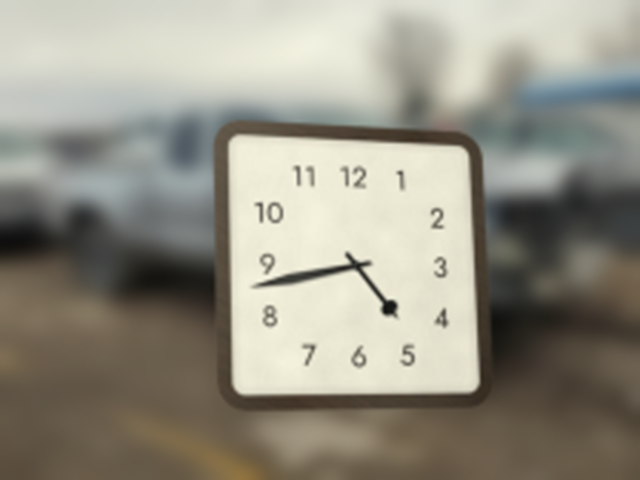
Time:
{"hour": 4, "minute": 43}
